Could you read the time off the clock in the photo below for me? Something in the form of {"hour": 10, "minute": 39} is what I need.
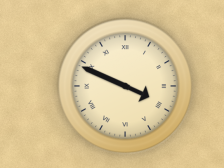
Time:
{"hour": 3, "minute": 49}
